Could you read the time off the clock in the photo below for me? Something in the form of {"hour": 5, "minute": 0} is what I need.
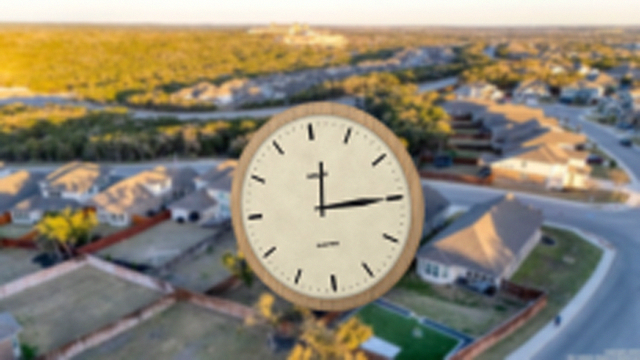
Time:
{"hour": 12, "minute": 15}
